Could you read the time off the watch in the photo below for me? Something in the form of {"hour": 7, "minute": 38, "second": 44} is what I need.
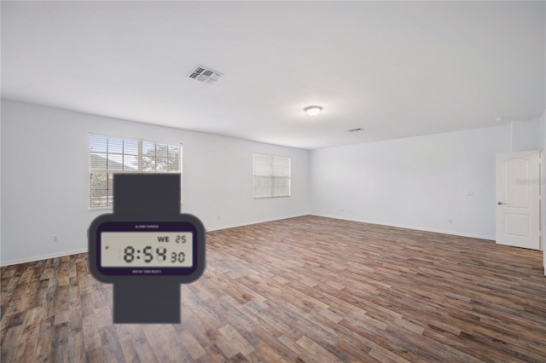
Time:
{"hour": 8, "minute": 54, "second": 30}
